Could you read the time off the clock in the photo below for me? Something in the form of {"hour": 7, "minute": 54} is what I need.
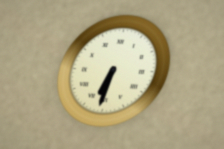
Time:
{"hour": 6, "minute": 31}
